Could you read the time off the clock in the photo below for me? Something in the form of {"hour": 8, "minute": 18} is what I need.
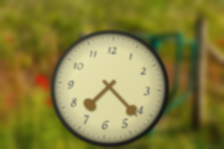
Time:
{"hour": 7, "minute": 22}
